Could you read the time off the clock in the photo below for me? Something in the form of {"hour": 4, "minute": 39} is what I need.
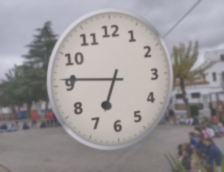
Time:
{"hour": 6, "minute": 46}
